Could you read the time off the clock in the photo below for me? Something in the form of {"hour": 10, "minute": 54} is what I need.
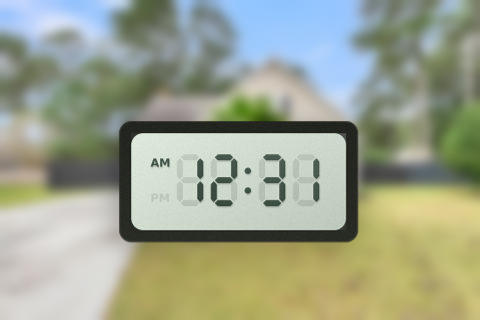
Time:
{"hour": 12, "minute": 31}
